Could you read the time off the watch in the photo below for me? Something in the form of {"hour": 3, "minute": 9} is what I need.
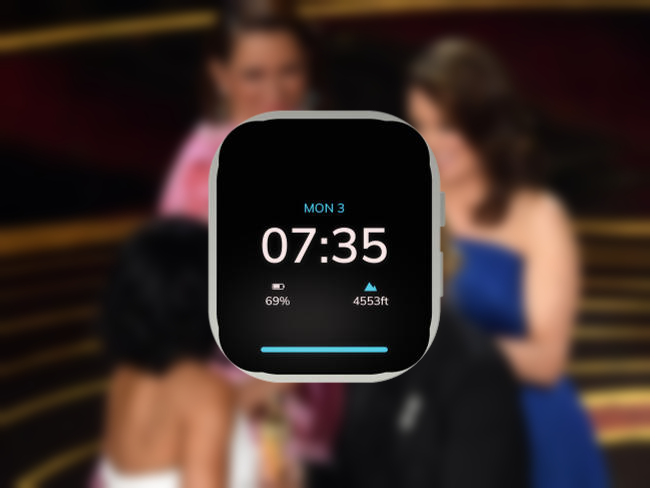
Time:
{"hour": 7, "minute": 35}
